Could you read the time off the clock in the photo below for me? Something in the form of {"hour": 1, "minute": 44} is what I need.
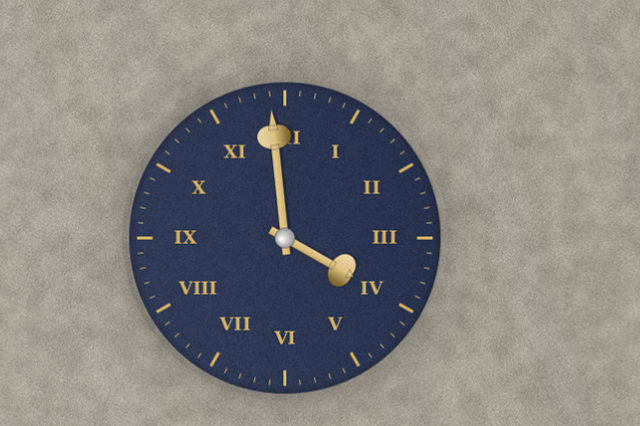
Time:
{"hour": 3, "minute": 59}
